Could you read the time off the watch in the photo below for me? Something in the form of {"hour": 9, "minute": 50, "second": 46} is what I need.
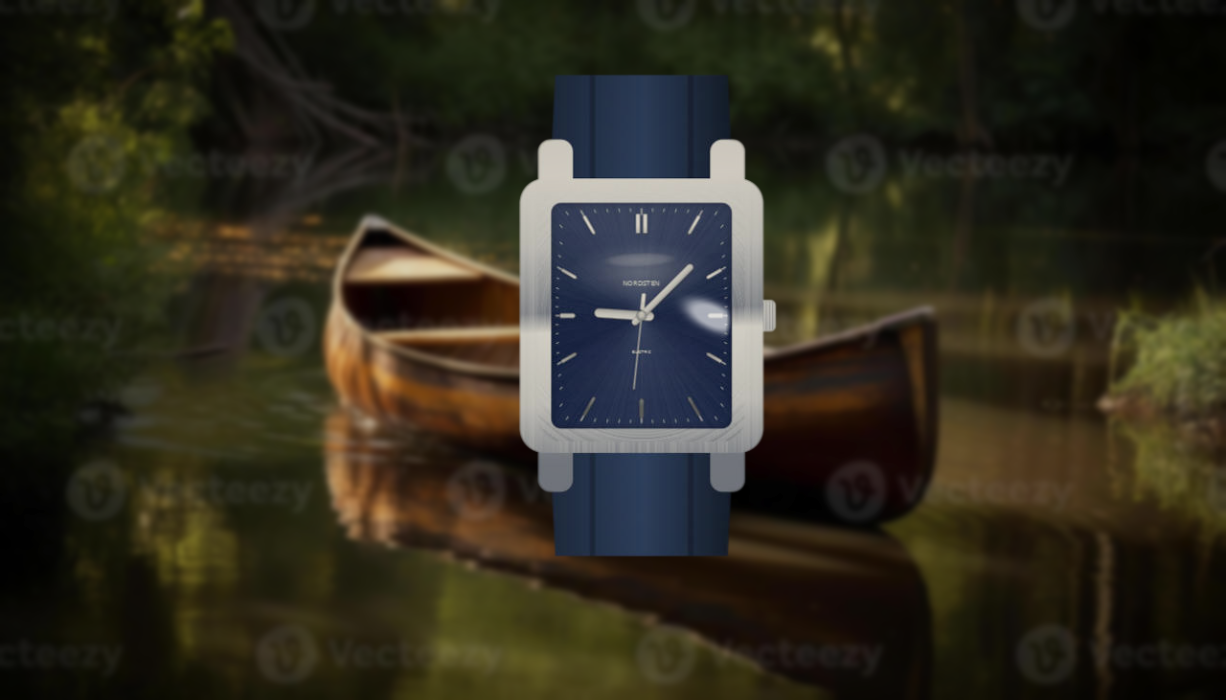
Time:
{"hour": 9, "minute": 7, "second": 31}
